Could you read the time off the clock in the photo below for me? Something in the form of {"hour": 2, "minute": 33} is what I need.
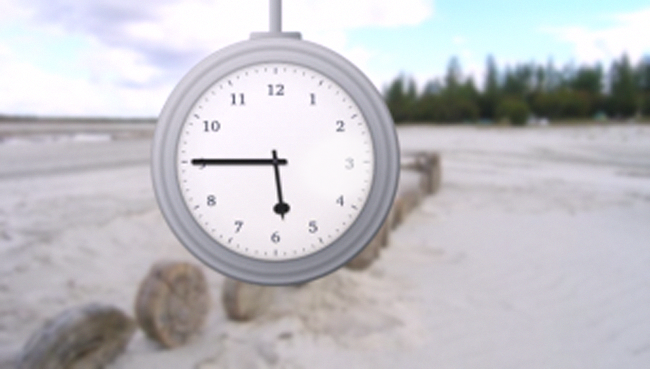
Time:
{"hour": 5, "minute": 45}
